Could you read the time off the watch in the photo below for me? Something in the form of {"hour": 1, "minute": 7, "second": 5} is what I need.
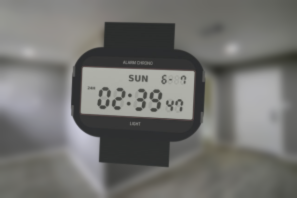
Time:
{"hour": 2, "minute": 39, "second": 47}
